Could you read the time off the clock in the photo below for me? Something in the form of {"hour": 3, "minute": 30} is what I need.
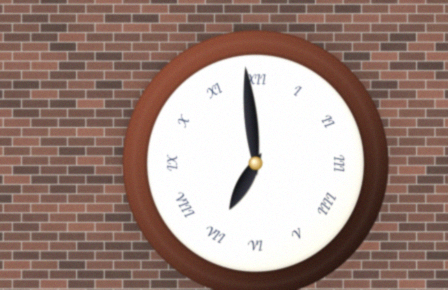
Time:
{"hour": 6, "minute": 59}
